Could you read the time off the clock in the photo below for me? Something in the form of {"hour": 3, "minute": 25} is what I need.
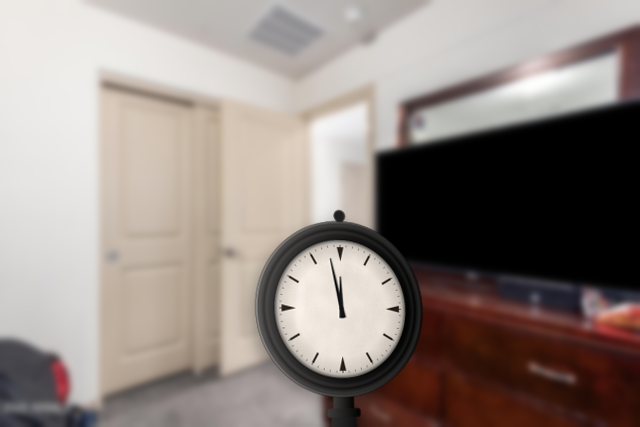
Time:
{"hour": 11, "minute": 58}
